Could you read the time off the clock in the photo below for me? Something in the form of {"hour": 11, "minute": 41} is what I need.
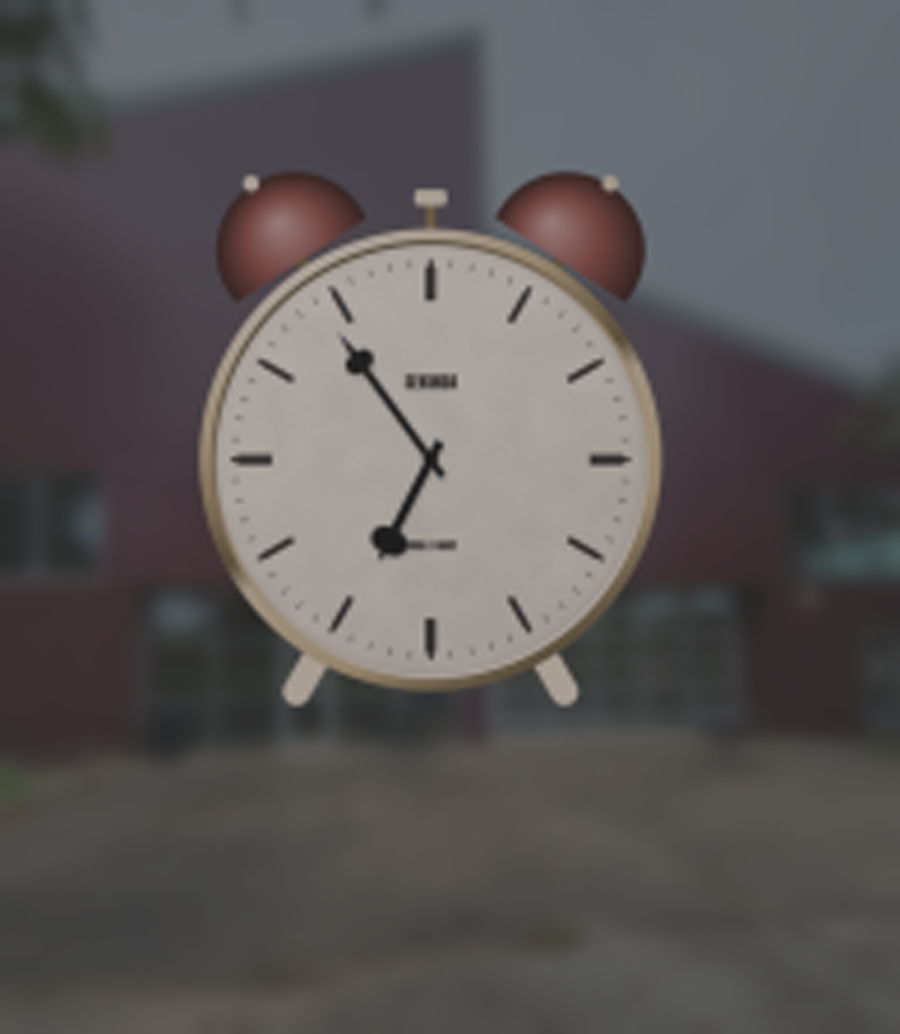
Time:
{"hour": 6, "minute": 54}
